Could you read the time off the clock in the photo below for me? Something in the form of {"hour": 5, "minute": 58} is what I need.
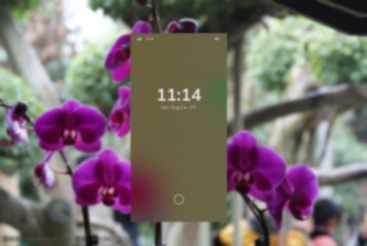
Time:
{"hour": 11, "minute": 14}
